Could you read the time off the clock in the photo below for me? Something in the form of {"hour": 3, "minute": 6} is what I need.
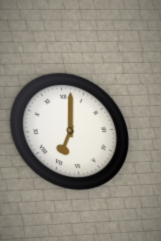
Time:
{"hour": 7, "minute": 2}
